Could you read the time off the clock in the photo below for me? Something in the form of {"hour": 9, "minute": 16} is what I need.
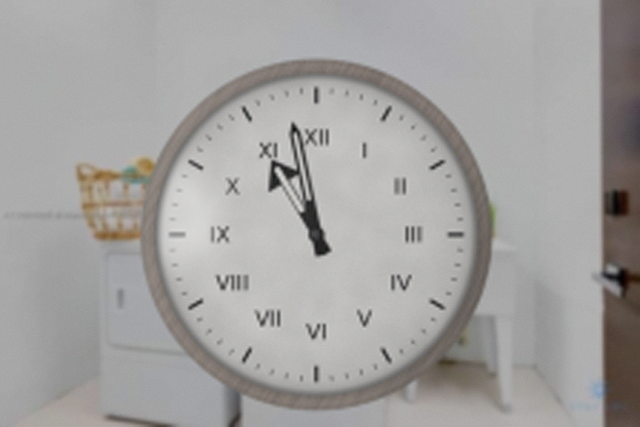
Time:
{"hour": 10, "minute": 58}
